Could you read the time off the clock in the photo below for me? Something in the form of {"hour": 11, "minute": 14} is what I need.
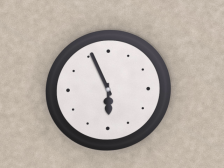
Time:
{"hour": 5, "minute": 56}
